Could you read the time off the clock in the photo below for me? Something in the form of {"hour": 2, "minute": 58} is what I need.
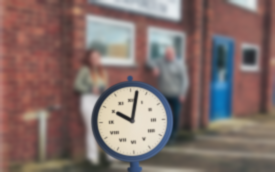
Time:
{"hour": 10, "minute": 2}
